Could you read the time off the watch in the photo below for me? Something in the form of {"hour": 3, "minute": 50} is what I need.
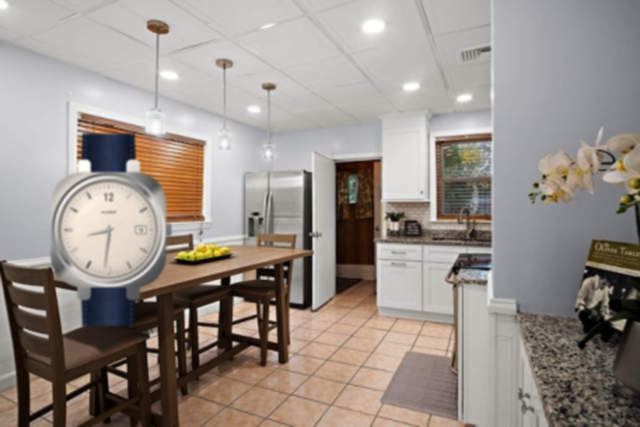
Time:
{"hour": 8, "minute": 31}
